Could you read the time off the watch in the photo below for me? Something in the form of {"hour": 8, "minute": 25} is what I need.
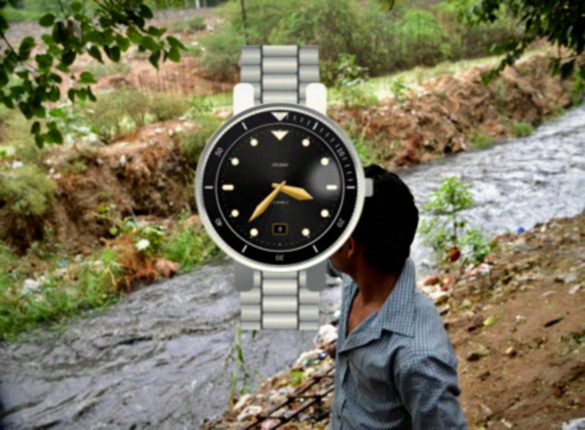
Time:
{"hour": 3, "minute": 37}
